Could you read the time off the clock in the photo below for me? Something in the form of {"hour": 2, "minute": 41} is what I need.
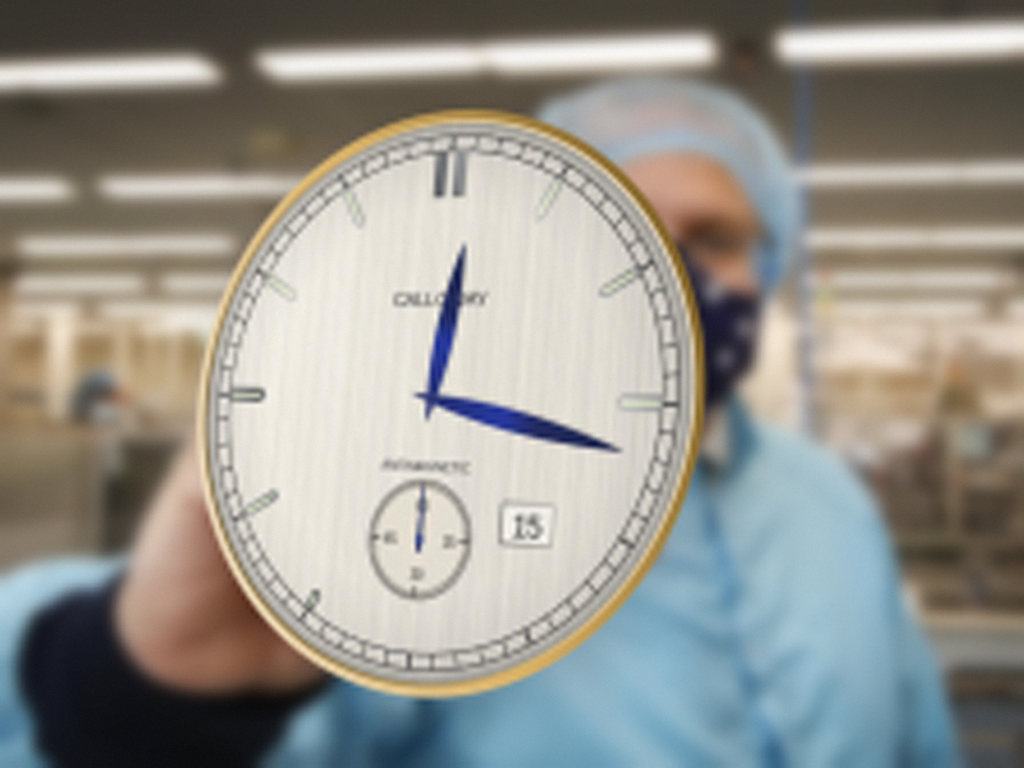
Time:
{"hour": 12, "minute": 17}
